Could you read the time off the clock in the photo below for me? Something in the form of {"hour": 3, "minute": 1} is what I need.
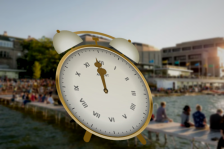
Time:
{"hour": 11, "minute": 59}
